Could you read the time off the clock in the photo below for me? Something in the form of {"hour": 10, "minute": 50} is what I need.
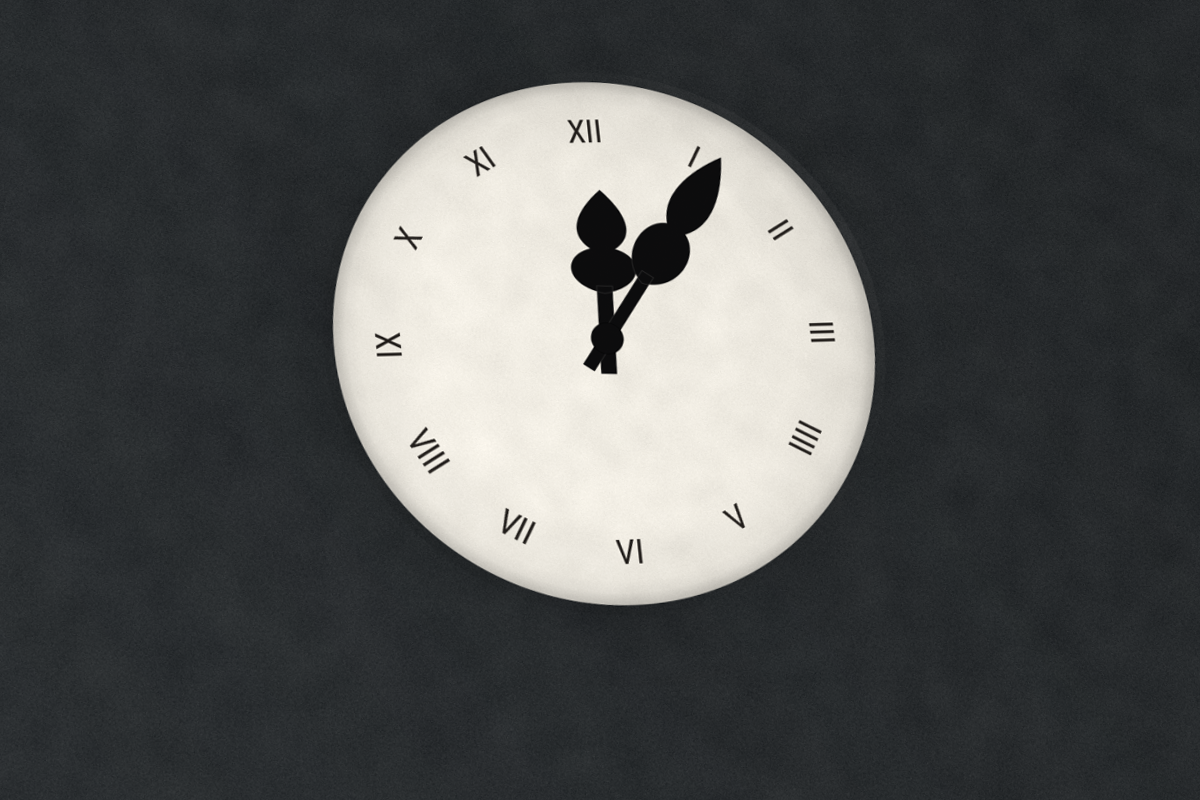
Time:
{"hour": 12, "minute": 6}
